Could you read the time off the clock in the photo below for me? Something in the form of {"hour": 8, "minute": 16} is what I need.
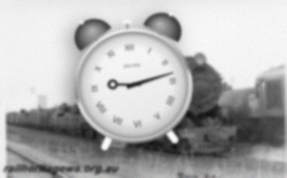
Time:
{"hour": 9, "minute": 13}
